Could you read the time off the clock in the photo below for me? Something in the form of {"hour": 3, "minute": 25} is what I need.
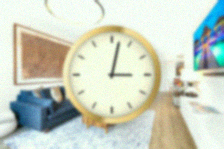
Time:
{"hour": 3, "minute": 2}
